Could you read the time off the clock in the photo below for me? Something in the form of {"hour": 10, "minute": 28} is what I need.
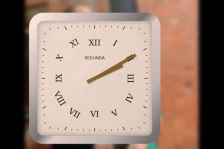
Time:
{"hour": 2, "minute": 10}
